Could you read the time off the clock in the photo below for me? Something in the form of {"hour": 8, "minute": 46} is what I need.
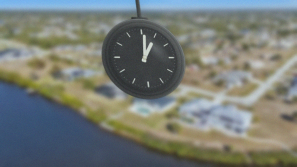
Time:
{"hour": 1, "minute": 1}
